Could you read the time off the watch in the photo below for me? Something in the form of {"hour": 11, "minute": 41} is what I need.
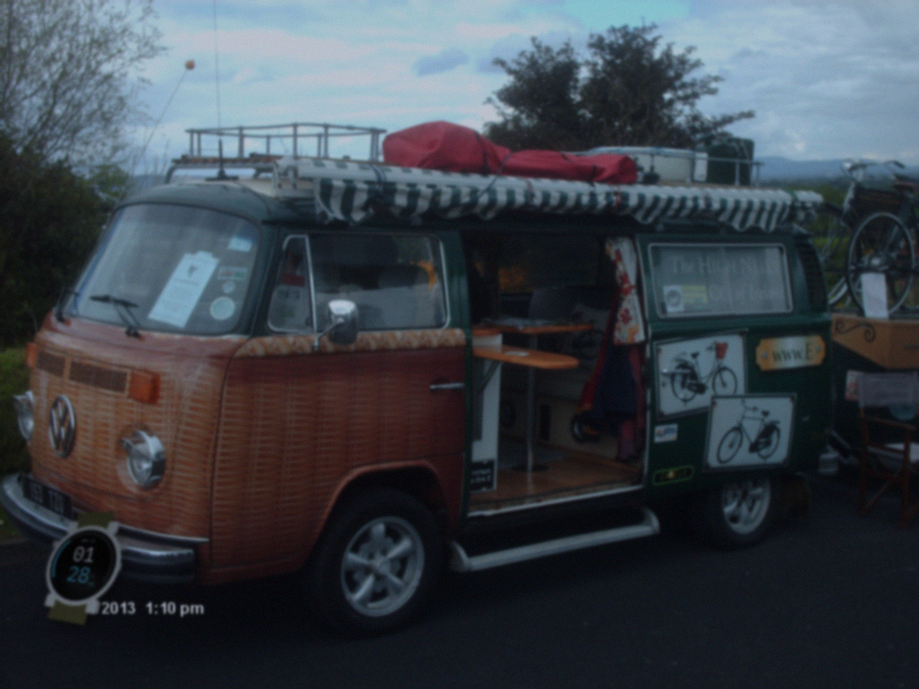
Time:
{"hour": 1, "minute": 28}
